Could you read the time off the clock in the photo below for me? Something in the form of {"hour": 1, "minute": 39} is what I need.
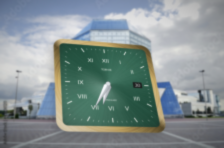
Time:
{"hour": 6, "minute": 35}
